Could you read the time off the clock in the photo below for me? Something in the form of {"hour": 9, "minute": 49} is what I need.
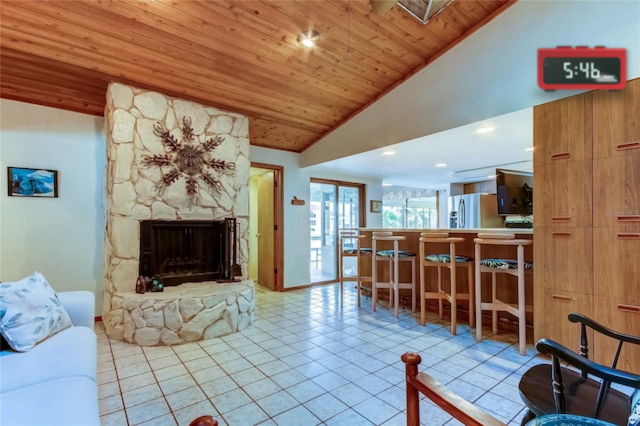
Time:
{"hour": 5, "minute": 46}
